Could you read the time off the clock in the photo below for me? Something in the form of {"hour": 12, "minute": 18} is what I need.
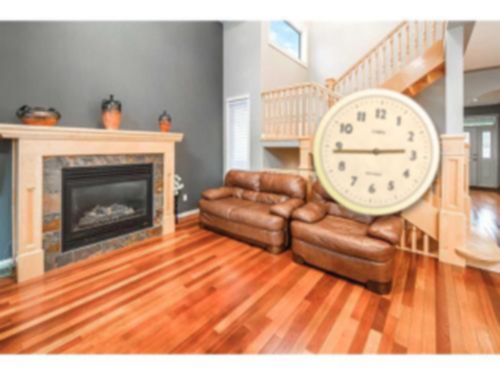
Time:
{"hour": 2, "minute": 44}
